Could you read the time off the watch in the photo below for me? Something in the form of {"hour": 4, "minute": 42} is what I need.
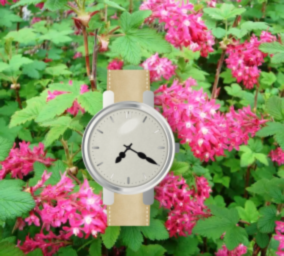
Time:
{"hour": 7, "minute": 20}
